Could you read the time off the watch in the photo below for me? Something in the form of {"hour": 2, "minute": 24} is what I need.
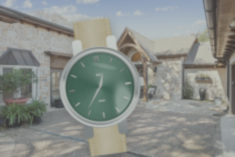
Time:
{"hour": 12, "minute": 36}
